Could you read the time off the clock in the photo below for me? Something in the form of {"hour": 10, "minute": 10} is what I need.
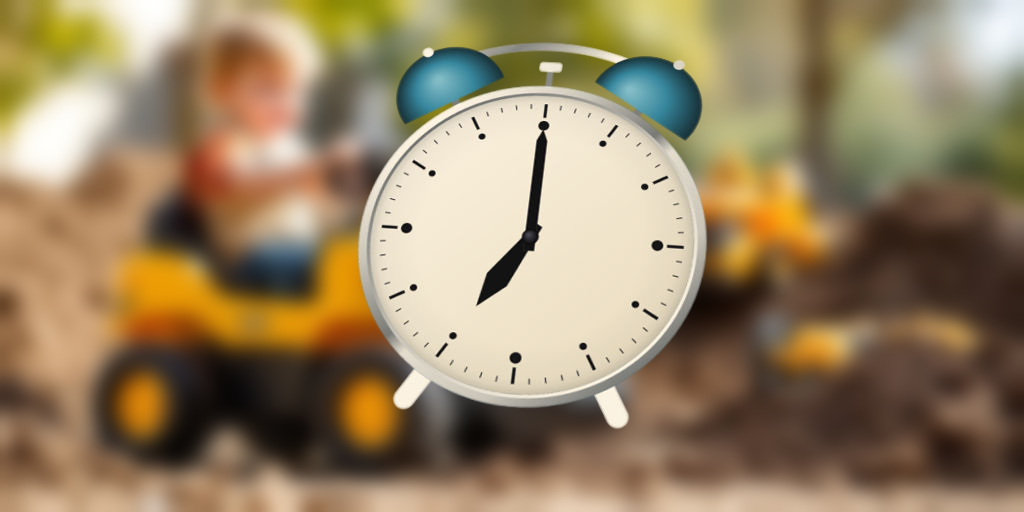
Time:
{"hour": 7, "minute": 0}
